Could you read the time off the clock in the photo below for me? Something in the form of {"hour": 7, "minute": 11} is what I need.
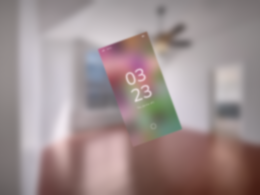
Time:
{"hour": 3, "minute": 23}
